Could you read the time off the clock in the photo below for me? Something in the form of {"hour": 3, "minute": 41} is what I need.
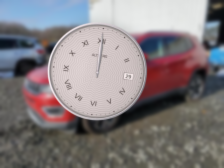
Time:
{"hour": 12, "minute": 0}
